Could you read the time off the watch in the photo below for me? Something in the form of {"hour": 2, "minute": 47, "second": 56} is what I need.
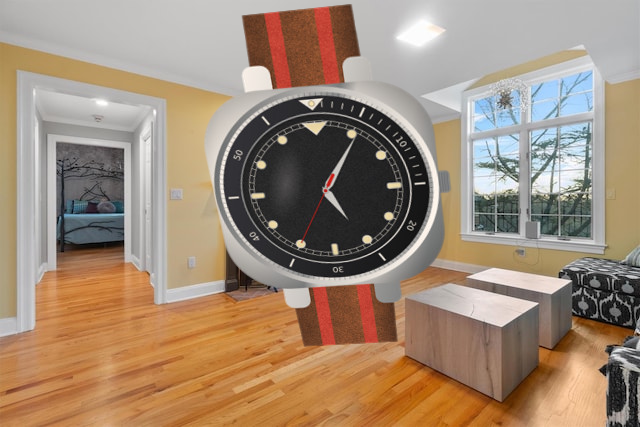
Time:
{"hour": 5, "minute": 5, "second": 35}
